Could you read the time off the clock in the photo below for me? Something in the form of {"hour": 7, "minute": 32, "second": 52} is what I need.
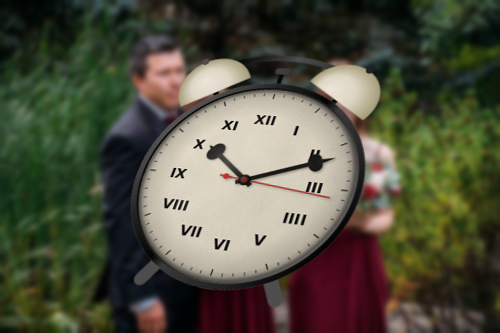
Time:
{"hour": 10, "minute": 11, "second": 16}
